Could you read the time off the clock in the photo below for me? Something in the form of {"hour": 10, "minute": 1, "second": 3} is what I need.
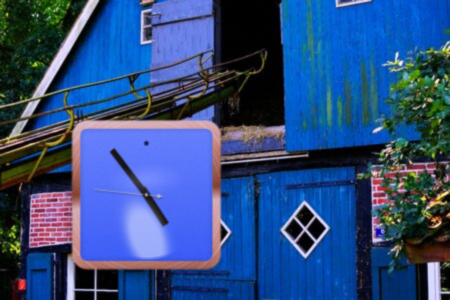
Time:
{"hour": 4, "minute": 53, "second": 46}
